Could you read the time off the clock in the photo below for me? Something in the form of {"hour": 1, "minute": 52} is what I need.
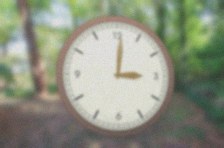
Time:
{"hour": 3, "minute": 1}
